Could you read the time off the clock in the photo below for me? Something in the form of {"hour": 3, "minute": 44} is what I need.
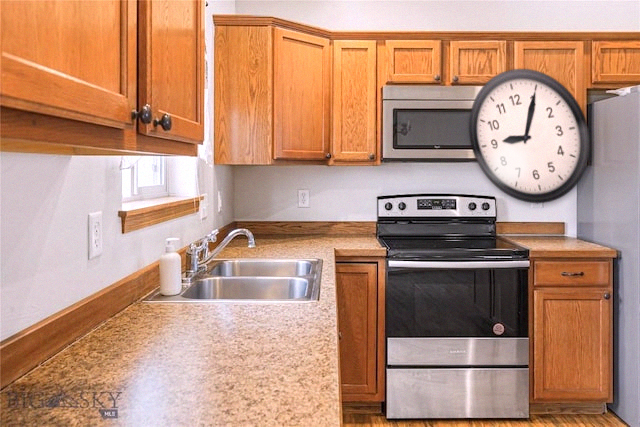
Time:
{"hour": 9, "minute": 5}
